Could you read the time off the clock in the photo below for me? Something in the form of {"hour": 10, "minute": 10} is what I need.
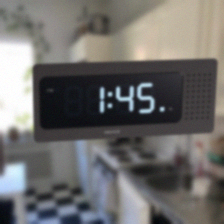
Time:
{"hour": 1, "minute": 45}
